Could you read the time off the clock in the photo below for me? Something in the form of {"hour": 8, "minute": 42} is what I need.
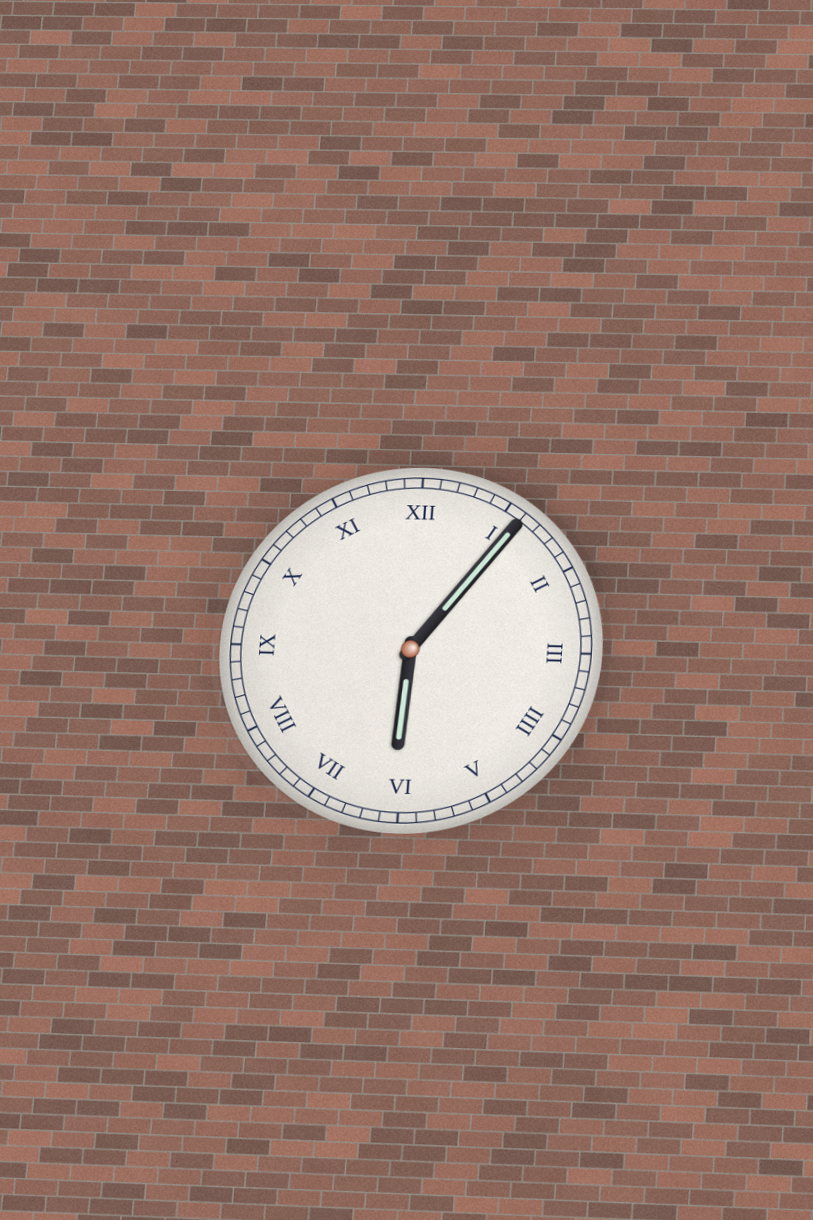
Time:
{"hour": 6, "minute": 6}
